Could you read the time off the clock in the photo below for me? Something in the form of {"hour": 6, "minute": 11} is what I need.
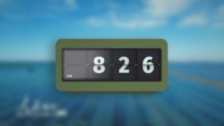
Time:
{"hour": 8, "minute": 26}
